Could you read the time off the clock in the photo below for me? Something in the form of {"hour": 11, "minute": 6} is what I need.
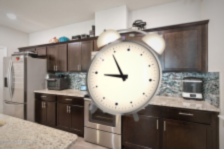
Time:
{"hour": 8, "minute": 54}
